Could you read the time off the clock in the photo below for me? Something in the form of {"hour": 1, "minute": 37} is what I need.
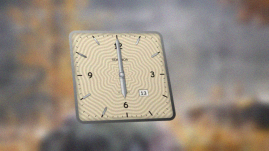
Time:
{"hour": 6, "minute": 0}
